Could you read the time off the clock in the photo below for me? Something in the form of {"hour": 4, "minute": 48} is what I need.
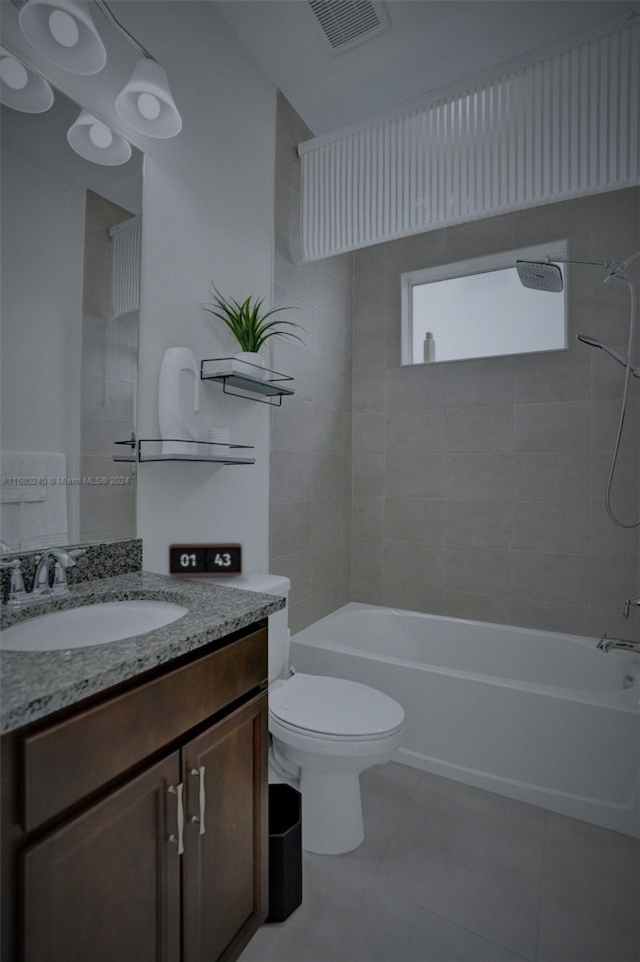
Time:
{"hour": 1, "minute": 43}
